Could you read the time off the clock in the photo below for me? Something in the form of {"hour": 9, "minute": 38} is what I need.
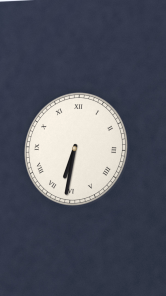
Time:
{"hour": 6, "minute": 31}
